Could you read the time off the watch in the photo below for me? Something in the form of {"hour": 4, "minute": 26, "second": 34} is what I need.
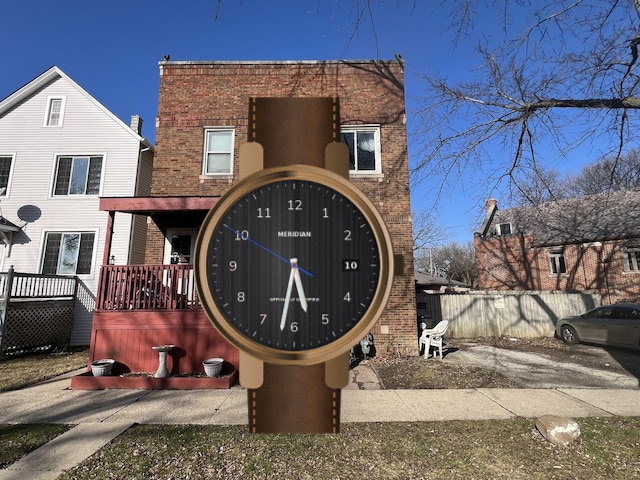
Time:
{"hour": 5, "minute": 31, "second": 50}
